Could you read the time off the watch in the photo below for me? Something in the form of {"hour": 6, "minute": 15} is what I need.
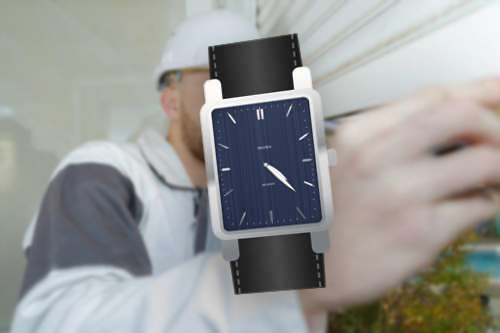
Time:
{"hour": 4, "minute": 23}
